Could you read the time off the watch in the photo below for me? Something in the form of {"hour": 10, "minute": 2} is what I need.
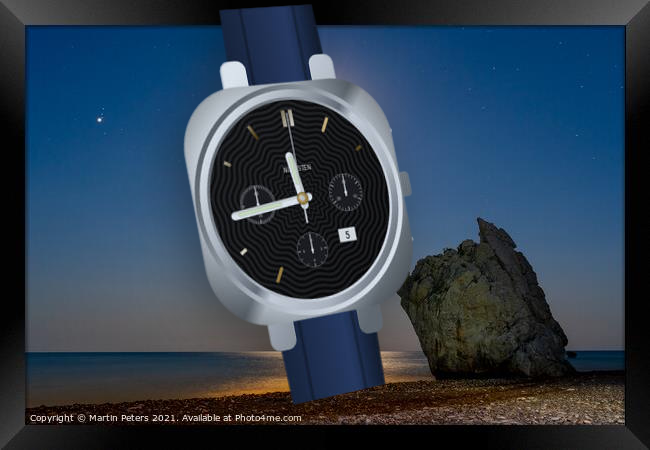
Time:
{"hour": 11, "minute": 44}
